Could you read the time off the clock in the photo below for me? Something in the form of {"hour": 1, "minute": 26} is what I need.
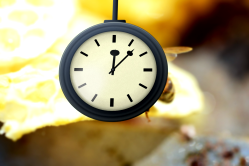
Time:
{"hour": 12, "minute": 7}
